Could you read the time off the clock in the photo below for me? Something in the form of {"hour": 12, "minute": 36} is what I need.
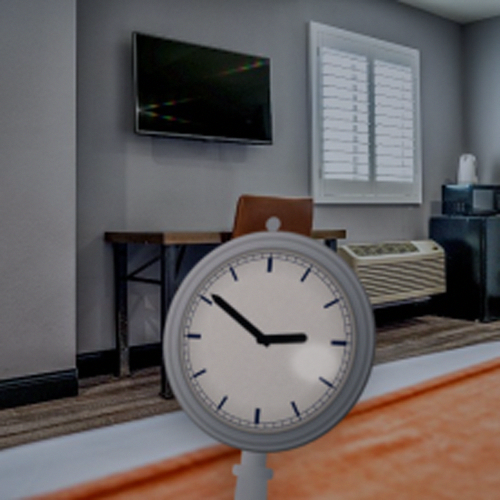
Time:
{"hour": 2, "minute": 51}
